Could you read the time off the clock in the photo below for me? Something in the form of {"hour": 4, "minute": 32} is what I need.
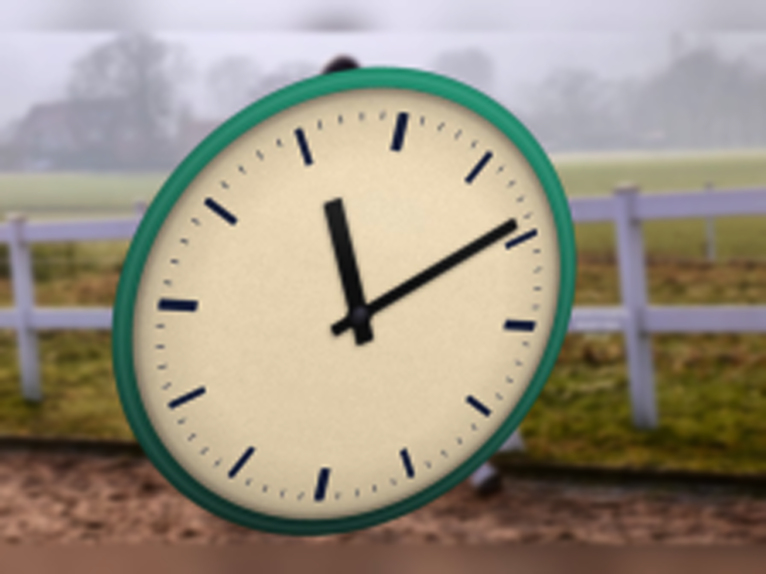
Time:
{"hour": 11, "minute": 9}
